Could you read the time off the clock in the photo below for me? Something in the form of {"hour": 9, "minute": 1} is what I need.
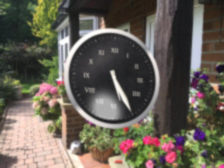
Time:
{"hour": 5, "minute": 25}
